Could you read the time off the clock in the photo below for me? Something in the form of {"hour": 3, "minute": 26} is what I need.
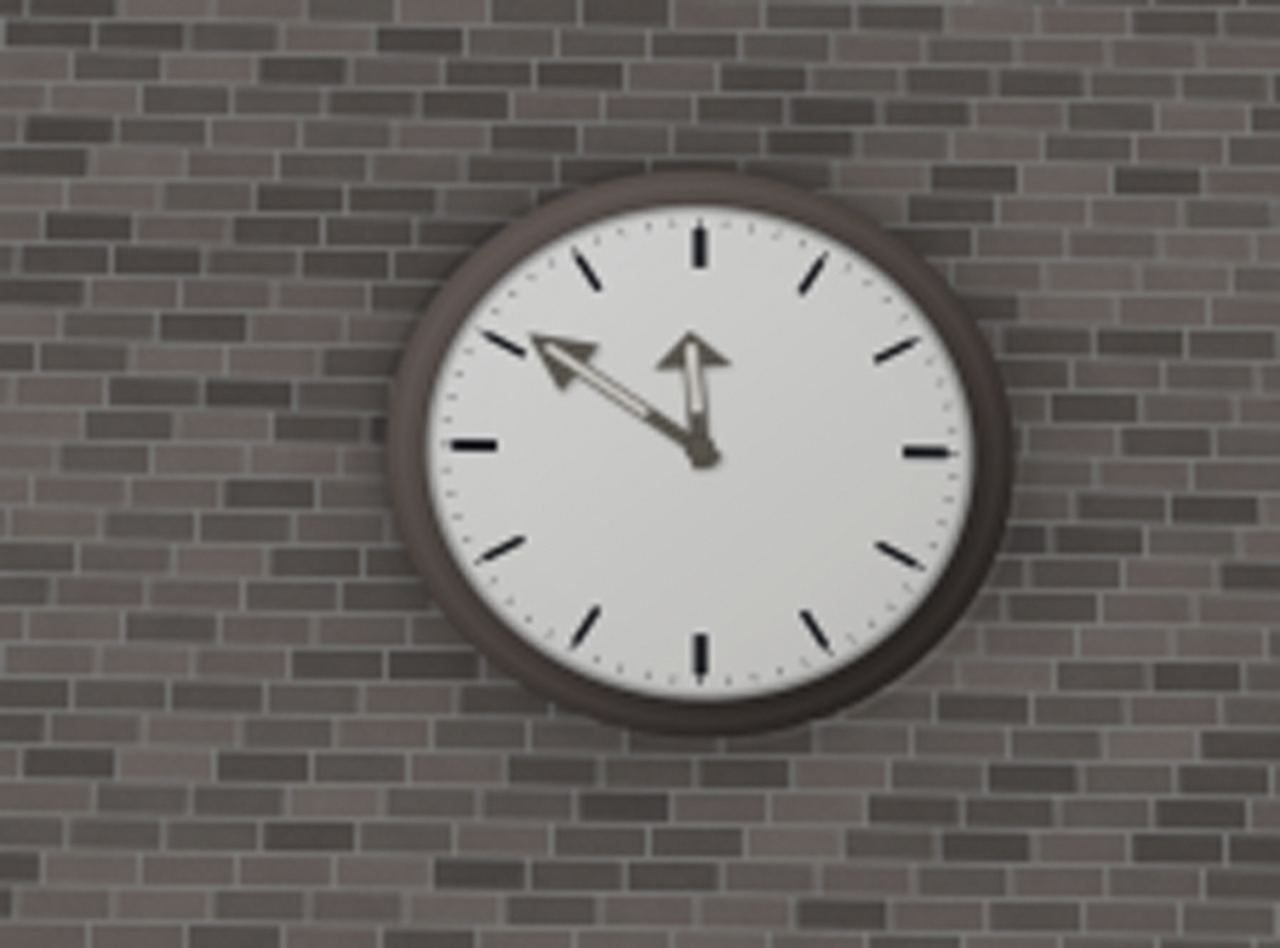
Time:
{"hour": 11, "minute": 51}
